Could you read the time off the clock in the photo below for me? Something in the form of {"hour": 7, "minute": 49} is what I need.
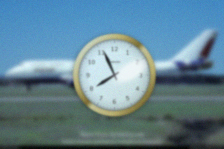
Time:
{"hour": 7, "minute": 56}
